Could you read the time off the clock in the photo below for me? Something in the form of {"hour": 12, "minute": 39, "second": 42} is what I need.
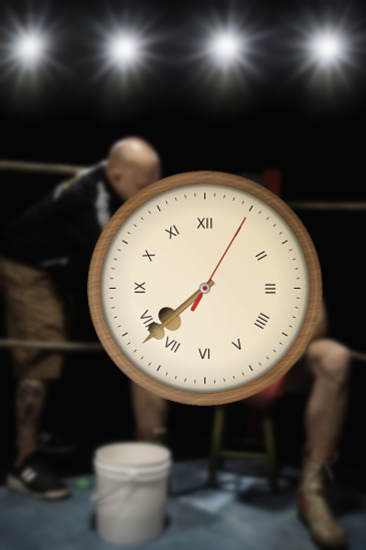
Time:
{"hour": 7, "minute": 38, "second": 5}
